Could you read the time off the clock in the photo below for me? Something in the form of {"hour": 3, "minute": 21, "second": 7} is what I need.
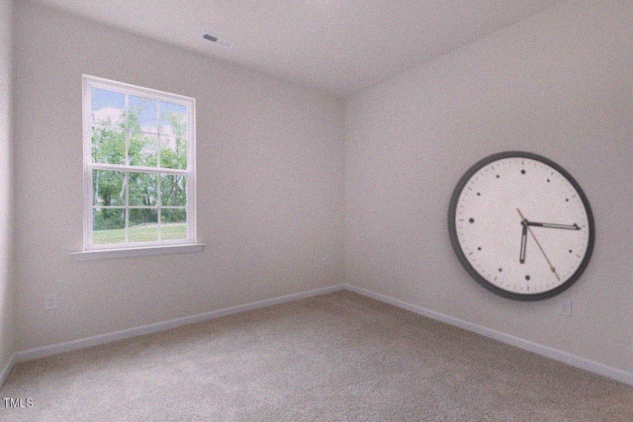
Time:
{"hour": 6, "minute": 15, "second": 25}
